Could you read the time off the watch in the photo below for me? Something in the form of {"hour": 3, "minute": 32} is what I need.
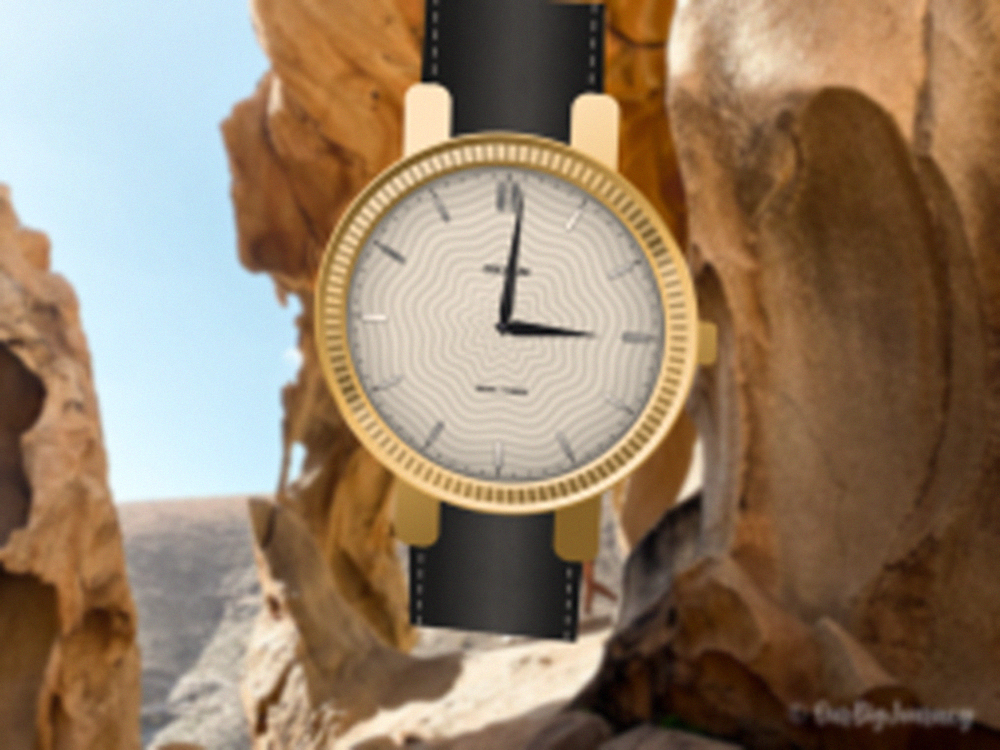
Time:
{"hour": 3, "minute": 1}
